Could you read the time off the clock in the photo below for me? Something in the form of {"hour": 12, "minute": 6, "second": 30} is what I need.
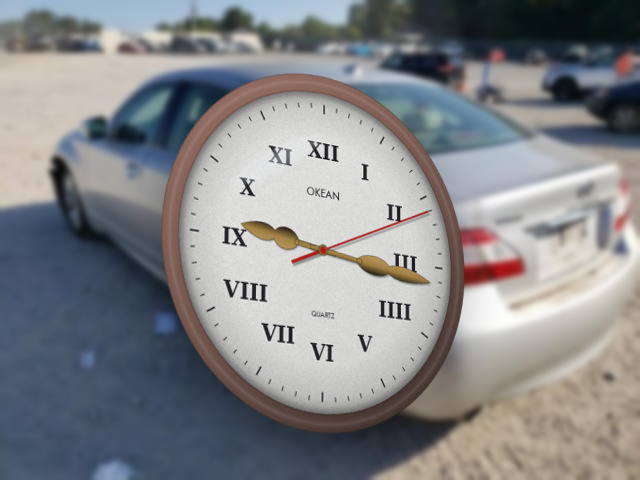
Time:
{"hour": 9, "minute": 16, "second": 11}
